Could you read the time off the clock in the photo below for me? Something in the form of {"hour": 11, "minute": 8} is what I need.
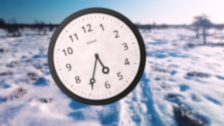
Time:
{"hour": 5, "minute": 35}
